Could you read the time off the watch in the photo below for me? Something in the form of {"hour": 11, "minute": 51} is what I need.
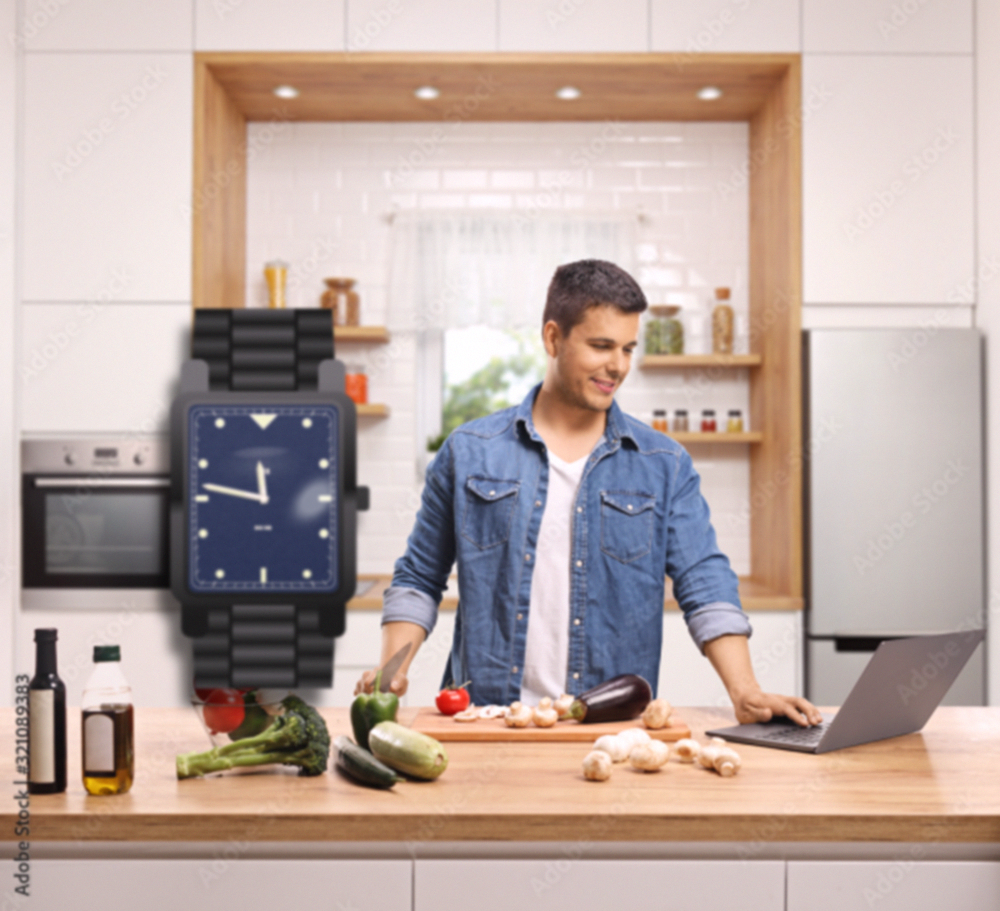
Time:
{"hour": 11, "minute": 47}
